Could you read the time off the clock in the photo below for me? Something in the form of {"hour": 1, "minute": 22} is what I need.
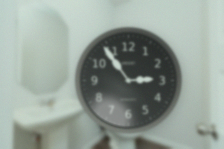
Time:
{"hour": 2, "minute": 54}
